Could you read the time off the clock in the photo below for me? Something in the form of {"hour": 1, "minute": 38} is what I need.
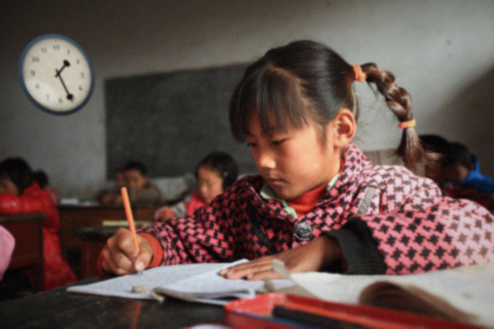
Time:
{"hour": 1, "minute": 26}
